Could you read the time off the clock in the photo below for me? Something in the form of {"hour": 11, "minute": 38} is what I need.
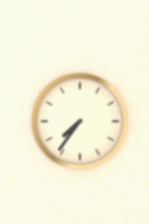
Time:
{"hour": 7, "minute": 36}
